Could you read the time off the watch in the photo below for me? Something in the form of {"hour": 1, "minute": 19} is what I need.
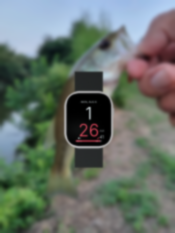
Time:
{"hour": 1, "minute": 26}
